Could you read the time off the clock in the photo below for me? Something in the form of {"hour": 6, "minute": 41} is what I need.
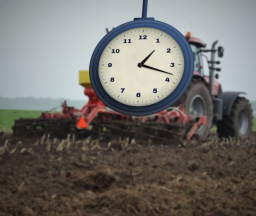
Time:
{"hour": 1, "minute": 18}
